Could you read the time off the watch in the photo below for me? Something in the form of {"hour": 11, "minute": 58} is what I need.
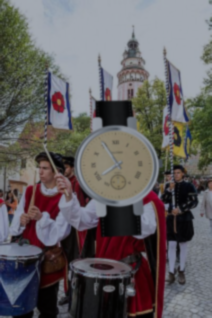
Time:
{"hour": 7, "minute": 55}
